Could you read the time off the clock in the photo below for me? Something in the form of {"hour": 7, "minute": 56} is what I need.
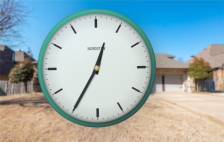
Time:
{"hour": 12, "minute": 35}
